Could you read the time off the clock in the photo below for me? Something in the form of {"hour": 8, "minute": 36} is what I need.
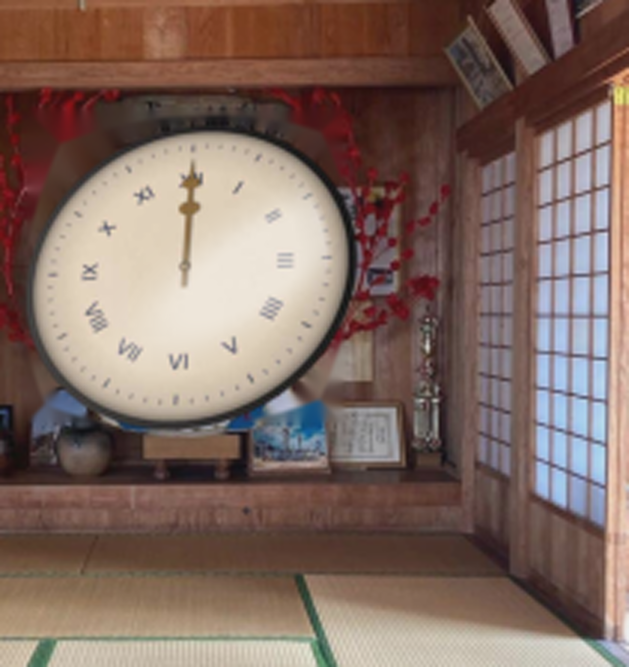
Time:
{"hour": 12, "minute": 0}
